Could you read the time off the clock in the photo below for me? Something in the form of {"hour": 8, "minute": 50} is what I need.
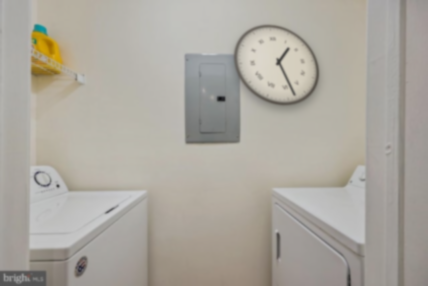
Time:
{"hour": 1, "minute": 28}
